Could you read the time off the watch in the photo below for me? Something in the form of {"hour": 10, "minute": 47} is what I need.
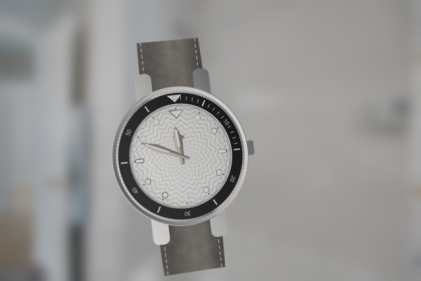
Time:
{"hour": 11, "minute": 49}
